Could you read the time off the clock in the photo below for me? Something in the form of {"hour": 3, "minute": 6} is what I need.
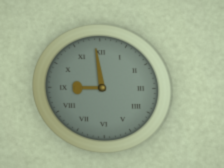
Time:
{"hour": 8, "minute": 59}
